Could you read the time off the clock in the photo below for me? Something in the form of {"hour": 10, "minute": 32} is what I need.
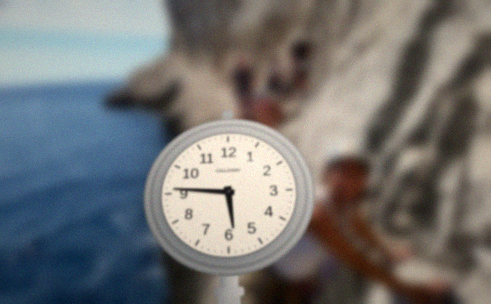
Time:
{"hour": 5, "minute": 46}
